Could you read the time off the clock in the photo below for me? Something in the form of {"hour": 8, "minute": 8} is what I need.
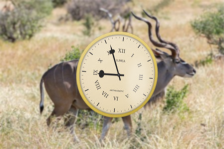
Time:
{"hour": 8, "minute": 56}
